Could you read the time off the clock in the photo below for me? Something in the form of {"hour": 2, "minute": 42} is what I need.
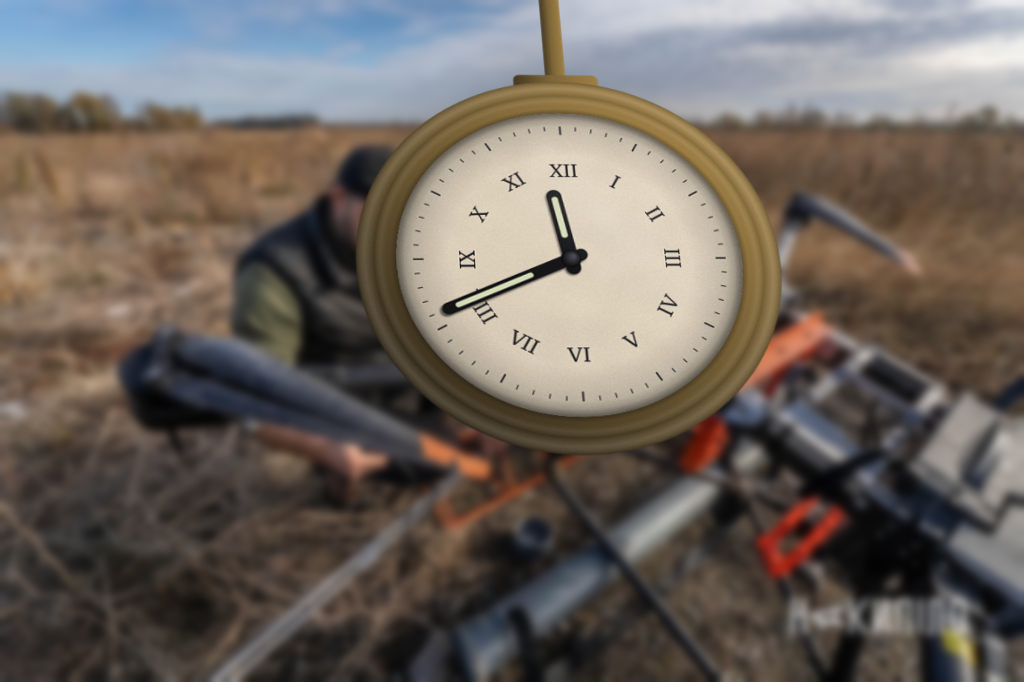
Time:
{"hour": 11, "minute": 41}
